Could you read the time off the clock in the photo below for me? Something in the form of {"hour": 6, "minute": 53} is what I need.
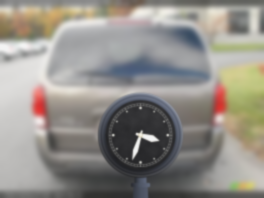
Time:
{"hour": 3, "minute": 33}
